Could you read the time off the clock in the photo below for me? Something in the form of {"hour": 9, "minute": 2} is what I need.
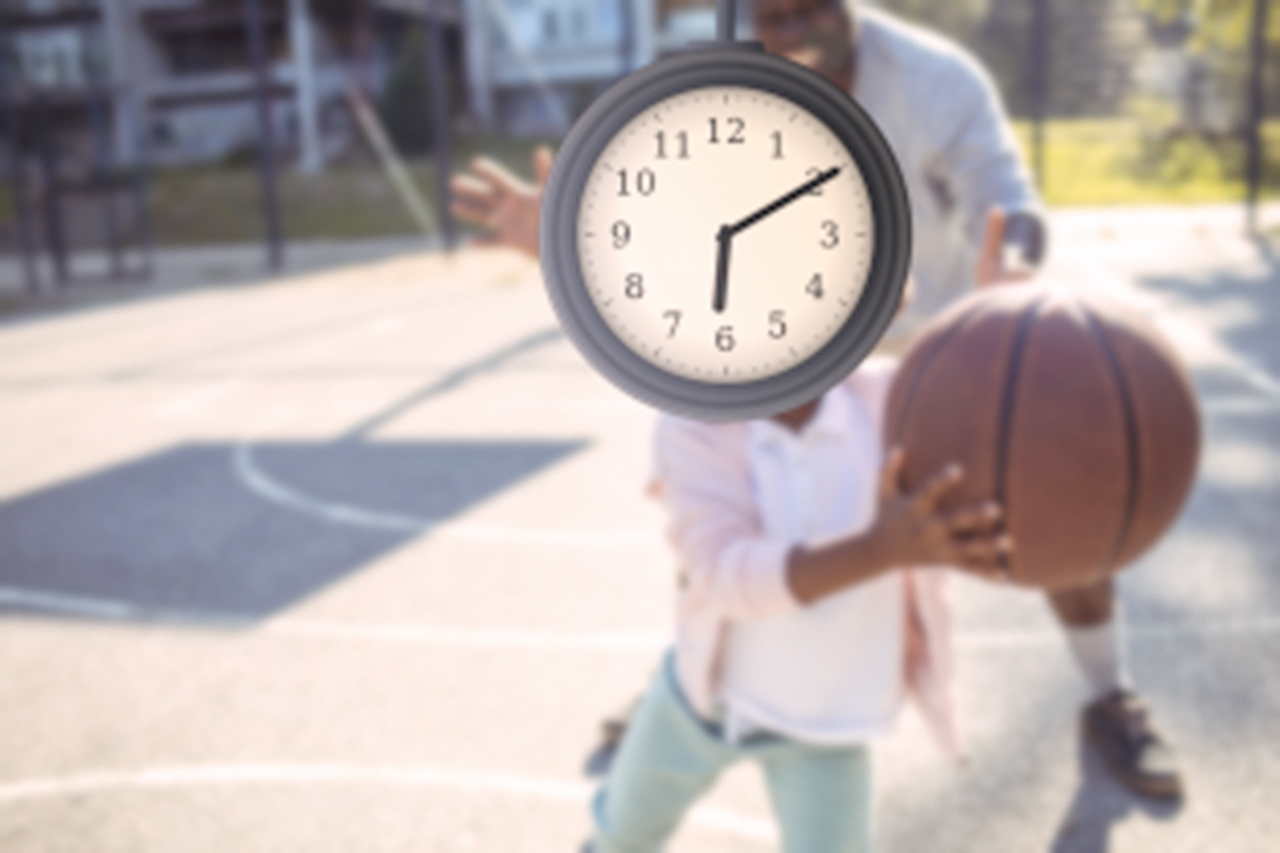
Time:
{"hour": 6, "minute": 10}
